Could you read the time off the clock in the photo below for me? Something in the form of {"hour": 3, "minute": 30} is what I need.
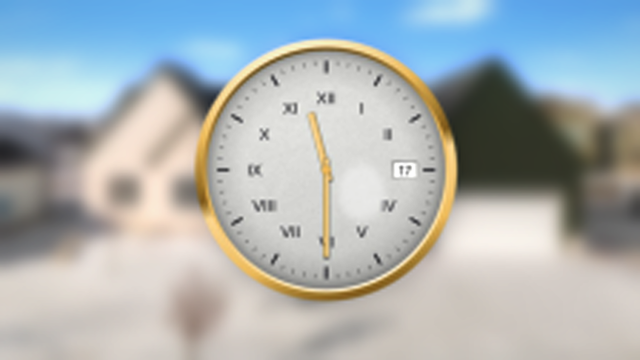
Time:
{"hour": 11, "minute": 30}
